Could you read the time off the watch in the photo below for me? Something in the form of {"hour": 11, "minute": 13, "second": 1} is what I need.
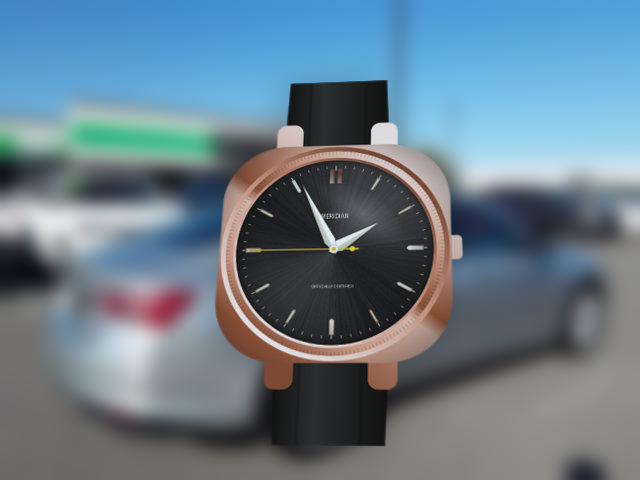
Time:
{"hour": 1, "minute": 55, "second": 45}
